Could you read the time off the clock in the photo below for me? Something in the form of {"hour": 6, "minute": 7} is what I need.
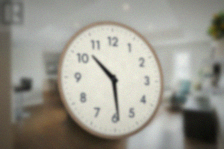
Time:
{"hour": 10, "minute": 29}
